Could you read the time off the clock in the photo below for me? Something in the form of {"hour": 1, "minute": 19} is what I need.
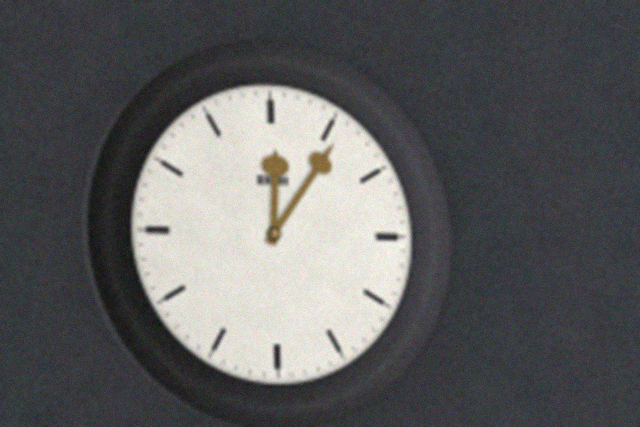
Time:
{"hour": 12, "minute": 6}
